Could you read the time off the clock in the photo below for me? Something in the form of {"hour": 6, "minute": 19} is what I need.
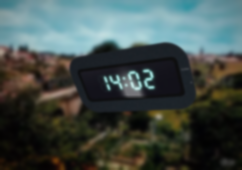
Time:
{"hour": 14, "minute": 2}
